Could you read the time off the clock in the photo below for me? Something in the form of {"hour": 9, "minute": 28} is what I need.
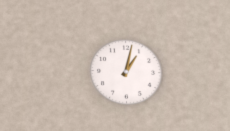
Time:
{"hour": 1, "minute": 2}
